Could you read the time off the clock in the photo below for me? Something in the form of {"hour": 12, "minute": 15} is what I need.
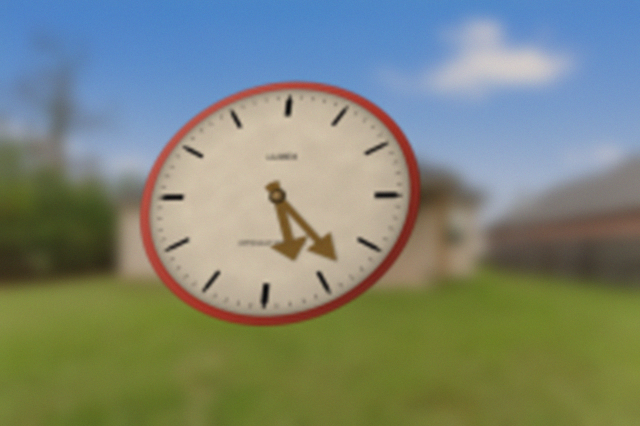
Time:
{"hour": 5, "minute": 23}
